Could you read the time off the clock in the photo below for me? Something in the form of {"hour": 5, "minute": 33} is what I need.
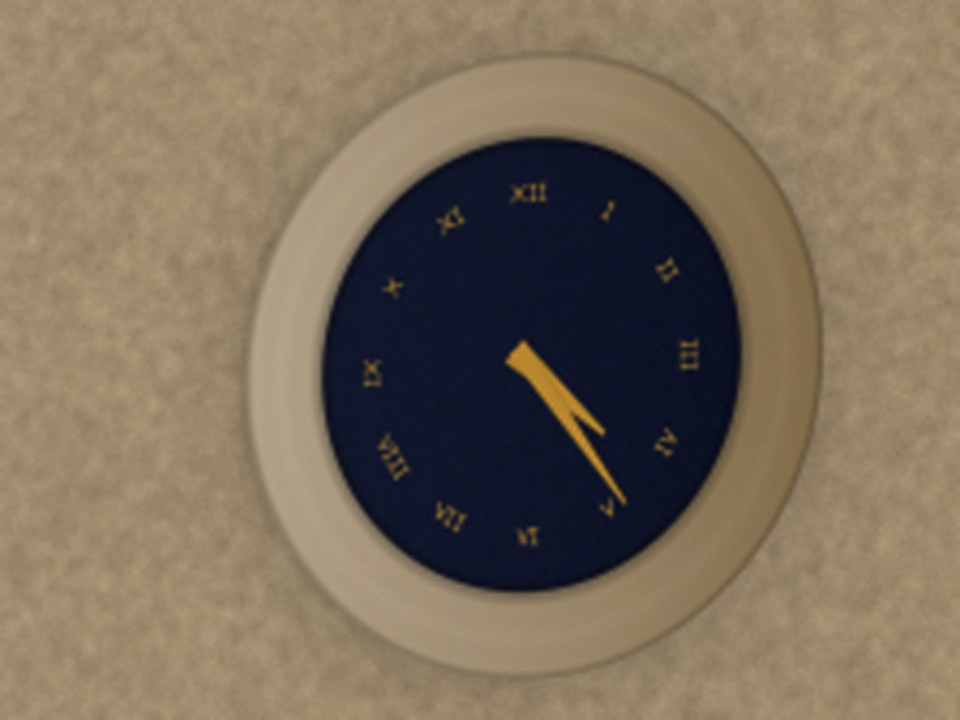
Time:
{"hour": 4, "minute": 24}
